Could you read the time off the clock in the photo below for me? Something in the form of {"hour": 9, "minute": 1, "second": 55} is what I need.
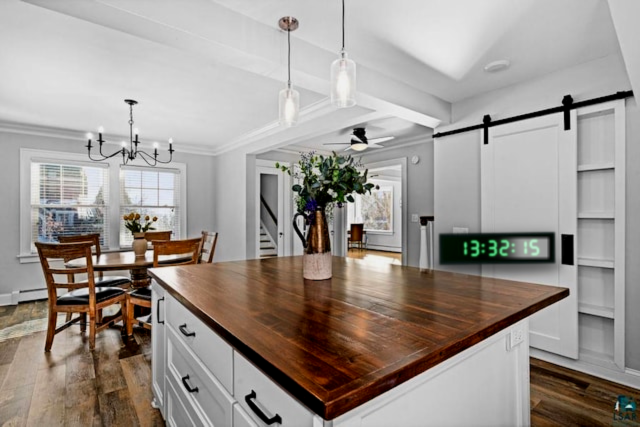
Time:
{"hour": 13, "minute": 32, "second": 15}
